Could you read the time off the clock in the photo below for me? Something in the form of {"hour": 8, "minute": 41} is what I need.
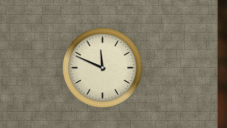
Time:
{"hour": 11, "minute": 49}
